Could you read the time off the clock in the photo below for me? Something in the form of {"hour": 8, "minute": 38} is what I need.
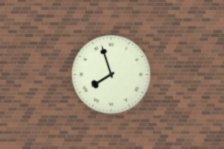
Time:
{"hour": 7, "minute": 57}
